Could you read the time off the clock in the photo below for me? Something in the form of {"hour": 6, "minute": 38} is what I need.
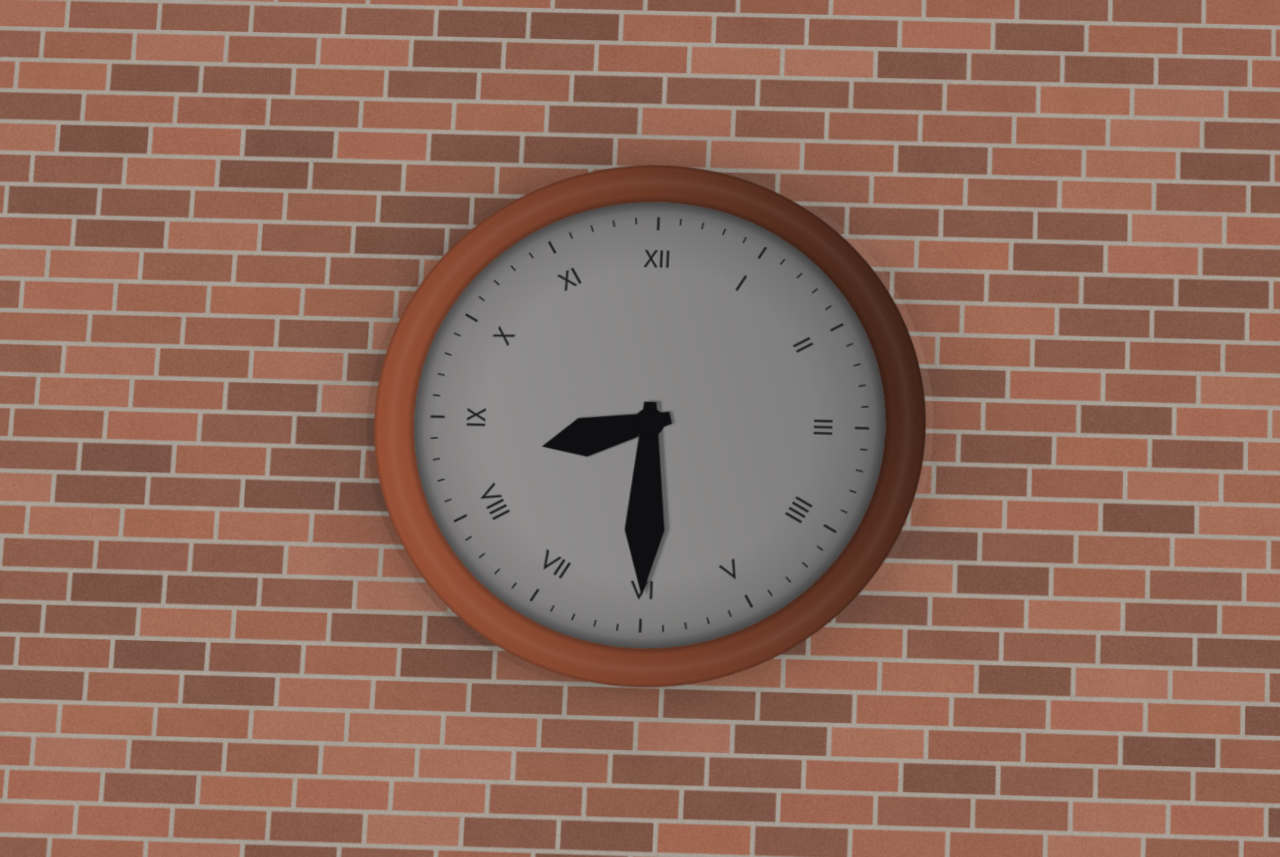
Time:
{"hour": 8, "minute": 30}
